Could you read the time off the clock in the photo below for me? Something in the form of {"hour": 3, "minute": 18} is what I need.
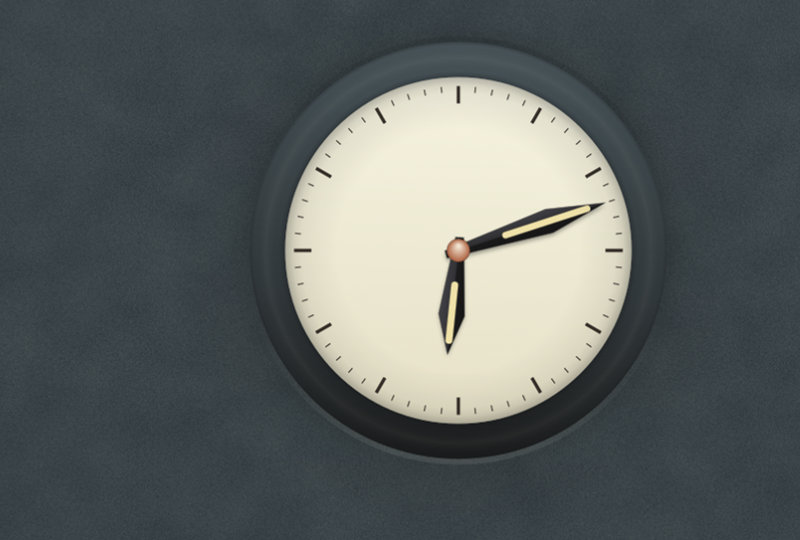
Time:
{"hour": 6, "minute": 12}
